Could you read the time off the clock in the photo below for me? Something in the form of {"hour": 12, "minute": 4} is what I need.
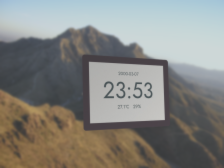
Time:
{"hour": 23, "minute": 53}
